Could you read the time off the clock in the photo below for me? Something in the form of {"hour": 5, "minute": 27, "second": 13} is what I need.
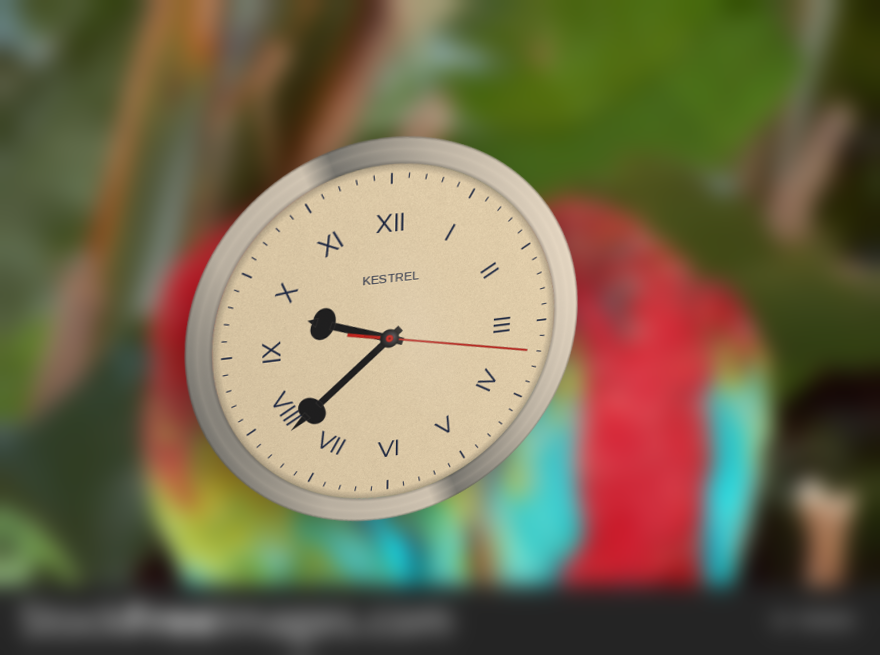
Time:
{"hour": 9, "minute": 38, "second": 17}
